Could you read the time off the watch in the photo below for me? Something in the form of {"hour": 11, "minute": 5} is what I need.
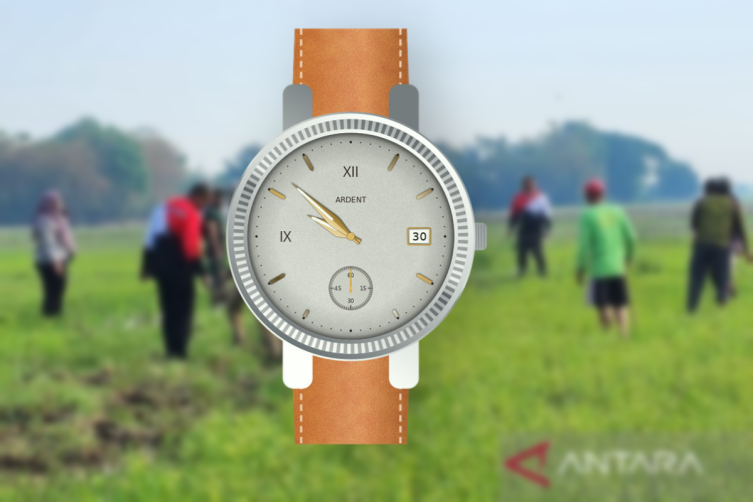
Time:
{"hour": 9, "minute": 52}
